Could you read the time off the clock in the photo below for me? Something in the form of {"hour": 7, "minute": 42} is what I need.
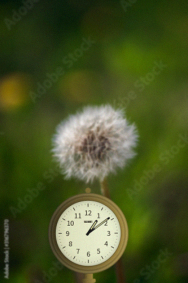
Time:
{"hour": 1, "minute": 9}
